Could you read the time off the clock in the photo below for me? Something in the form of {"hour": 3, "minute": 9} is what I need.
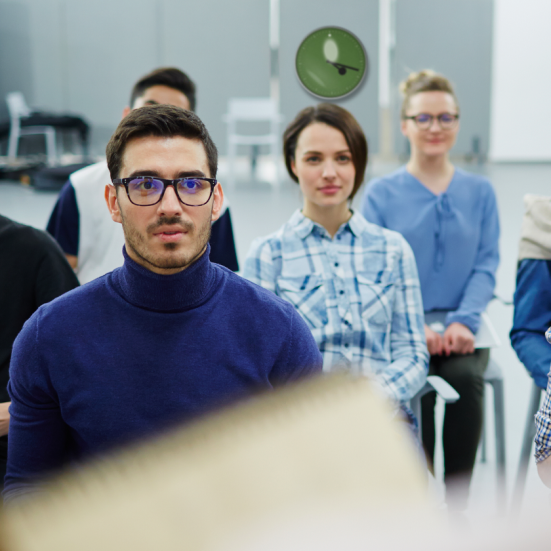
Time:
{"hour": 4, "minute": 18}
